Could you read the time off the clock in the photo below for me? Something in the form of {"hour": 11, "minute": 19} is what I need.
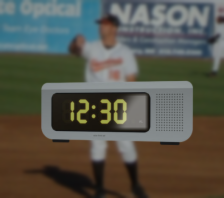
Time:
{"hour": 12, "minute": 30}
